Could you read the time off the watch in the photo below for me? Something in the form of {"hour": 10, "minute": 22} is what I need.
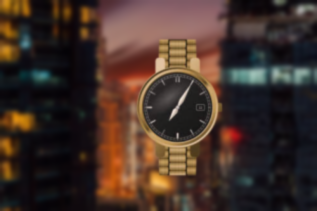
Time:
{"hour": 7, "minute": 5}
